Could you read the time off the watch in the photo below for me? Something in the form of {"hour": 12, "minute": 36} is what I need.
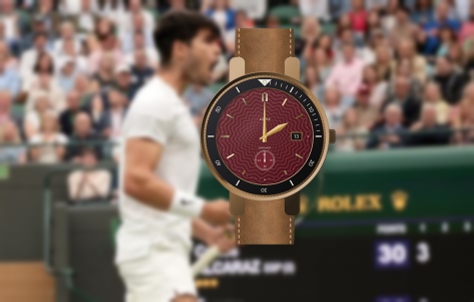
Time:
{"hour": 2, "minute": 0}
